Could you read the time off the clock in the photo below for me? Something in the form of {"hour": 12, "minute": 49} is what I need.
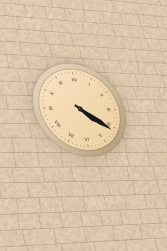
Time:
{"hour": 4, "minute": 21}
